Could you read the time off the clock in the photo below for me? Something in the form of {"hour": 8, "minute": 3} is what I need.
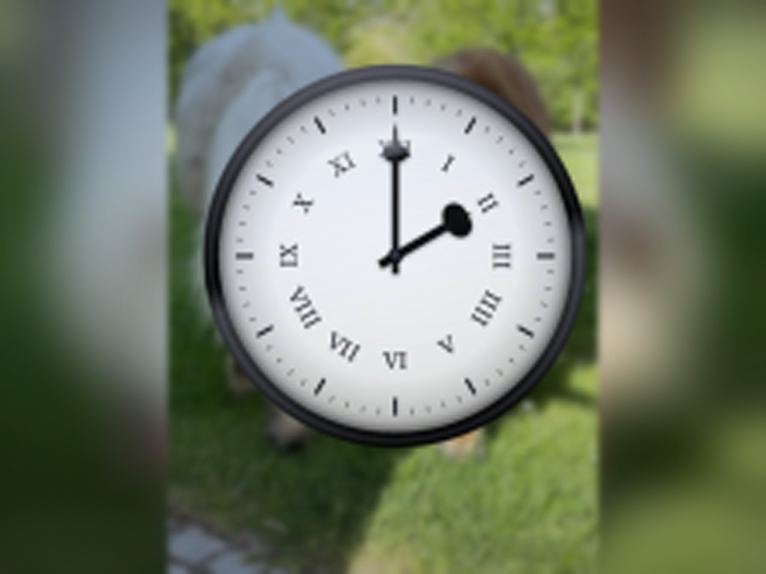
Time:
{"hour": 2, "minute": 0}
